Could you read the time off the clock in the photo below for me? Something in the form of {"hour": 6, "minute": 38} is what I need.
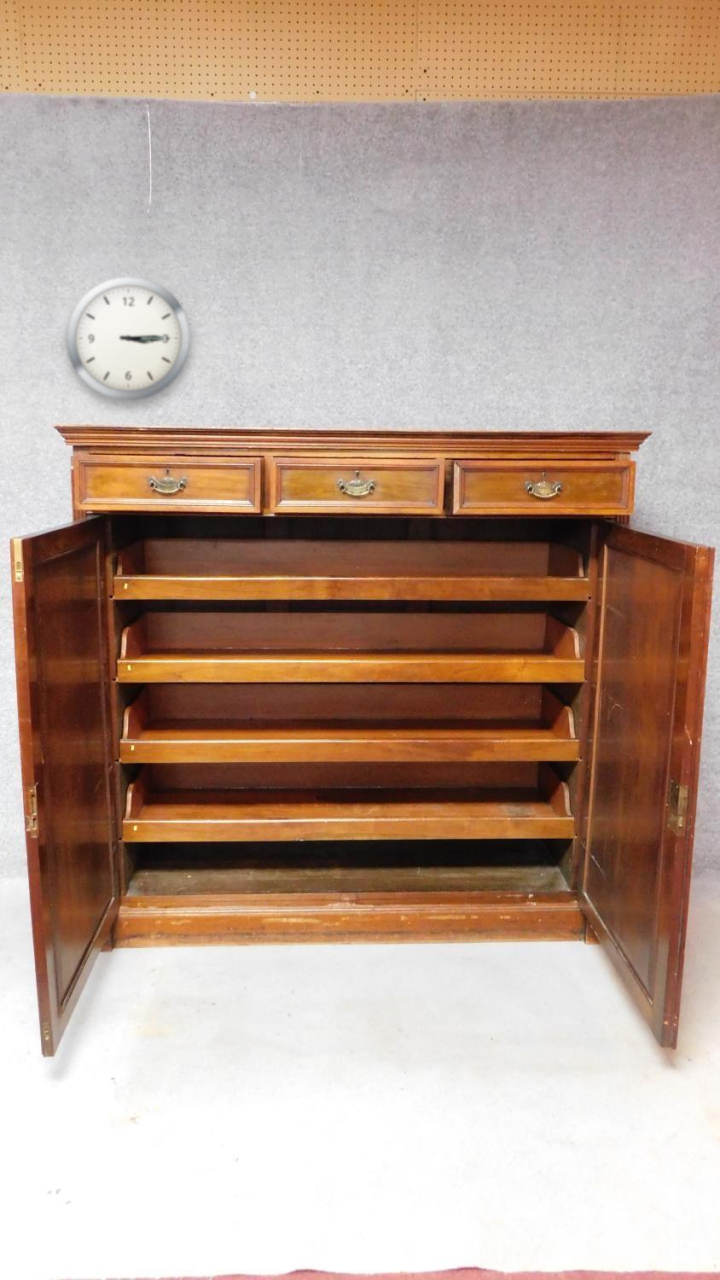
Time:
{"hour": 3, "minute": 15}
